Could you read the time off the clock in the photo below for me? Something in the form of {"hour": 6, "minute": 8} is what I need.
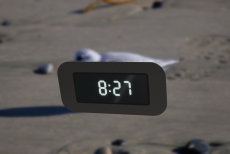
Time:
{"hour": 8, "minute": 27}
